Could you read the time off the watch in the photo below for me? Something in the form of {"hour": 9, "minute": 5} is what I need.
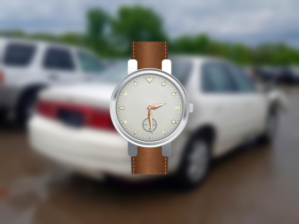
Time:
{"hour": 2, "minute": 29}
